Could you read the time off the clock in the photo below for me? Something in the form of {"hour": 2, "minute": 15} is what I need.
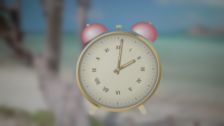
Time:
{"hour": 2, "minute": 1}
